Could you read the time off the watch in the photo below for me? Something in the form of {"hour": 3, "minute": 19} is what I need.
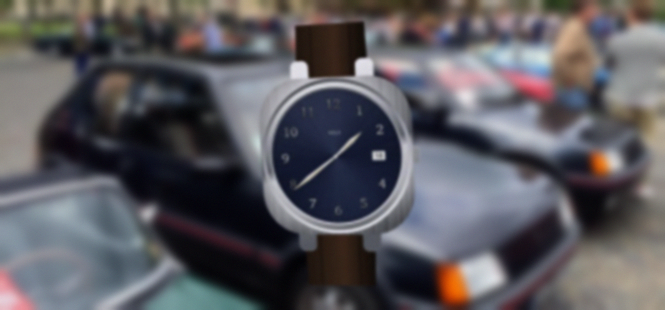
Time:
{"hour": 1, "minute": 39}
